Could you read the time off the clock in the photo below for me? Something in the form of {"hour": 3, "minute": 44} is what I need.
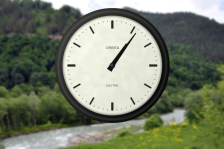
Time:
{"hour": 1, "minute": 6}
